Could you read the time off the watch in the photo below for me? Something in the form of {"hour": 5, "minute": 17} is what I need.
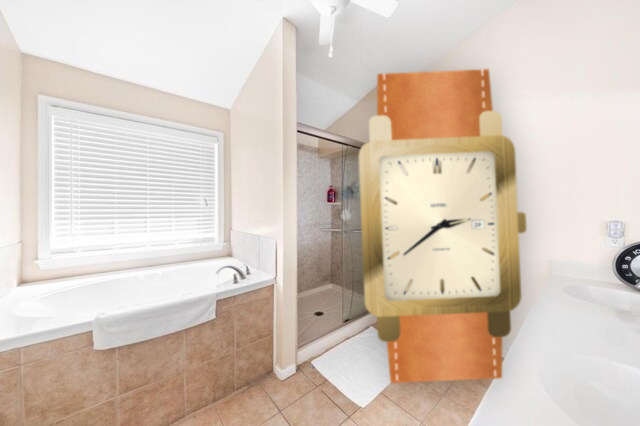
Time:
{"hour": 2, "minute": 39}
